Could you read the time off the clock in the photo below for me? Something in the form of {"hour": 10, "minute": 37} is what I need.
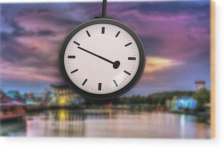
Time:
{"hour": 3, "minute": 49}
